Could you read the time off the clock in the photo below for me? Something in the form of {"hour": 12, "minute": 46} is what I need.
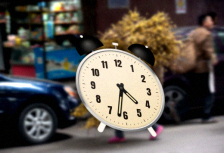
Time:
{"hour": 4, "minute": 32}
